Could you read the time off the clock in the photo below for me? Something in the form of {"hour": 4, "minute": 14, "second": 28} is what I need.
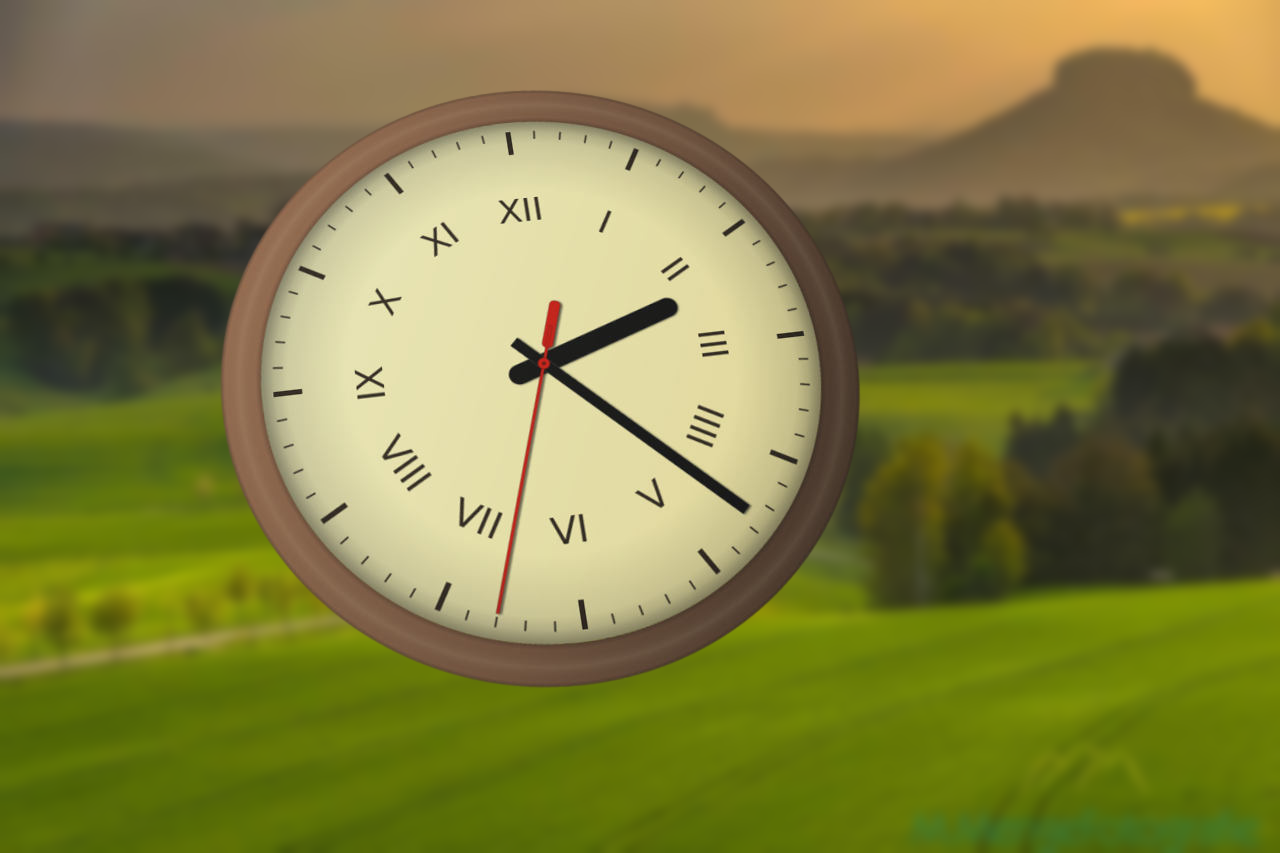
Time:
{"hour": 2, "minute": 22, "second": 33}
